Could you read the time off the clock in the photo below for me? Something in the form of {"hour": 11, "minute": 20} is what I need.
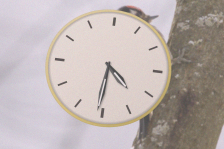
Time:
{"hour": 4, "minute": 31}
